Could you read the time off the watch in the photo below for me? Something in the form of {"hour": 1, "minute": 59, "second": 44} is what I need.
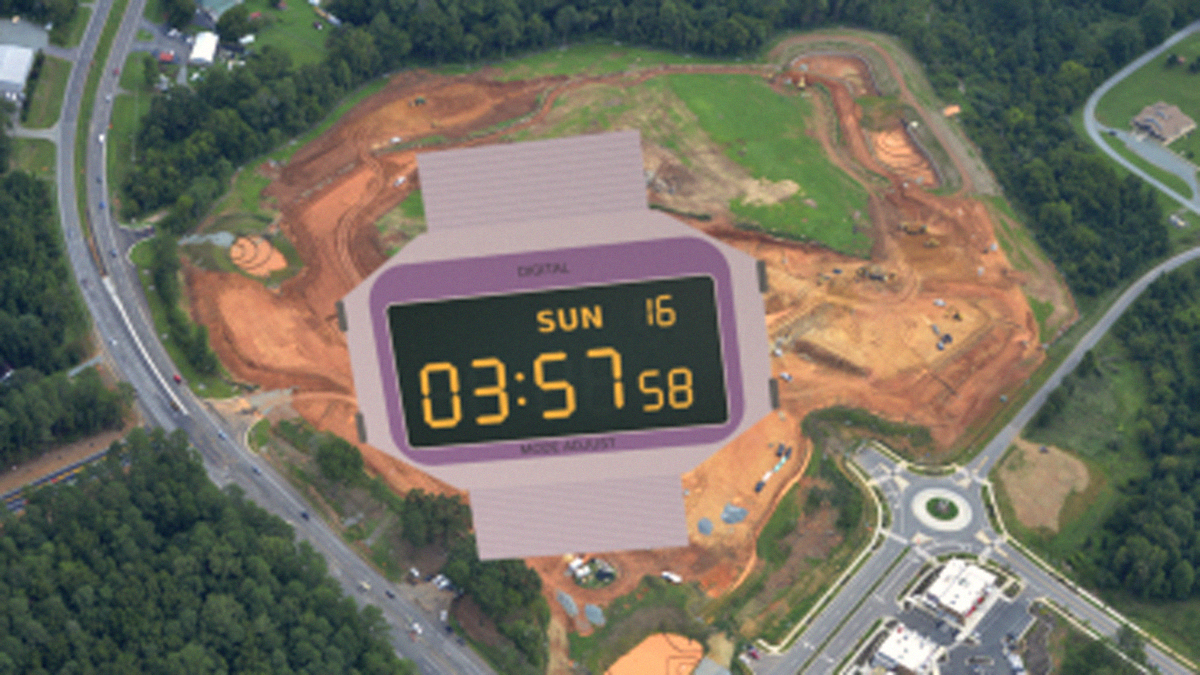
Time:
{"hour": 3, "minute": 57, "second": 58}
